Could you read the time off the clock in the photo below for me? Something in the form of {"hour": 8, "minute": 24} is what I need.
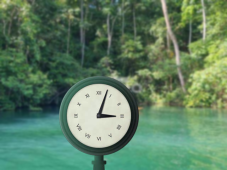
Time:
{"hour": 3, "minute": 3}
